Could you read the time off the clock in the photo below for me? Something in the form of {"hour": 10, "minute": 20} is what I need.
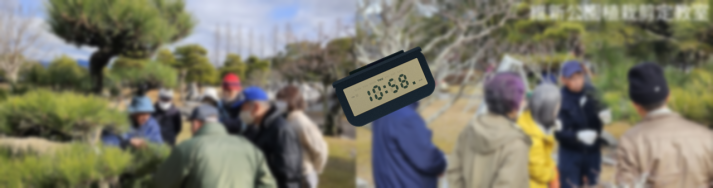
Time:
{"hour": 10, "minute": 58}
